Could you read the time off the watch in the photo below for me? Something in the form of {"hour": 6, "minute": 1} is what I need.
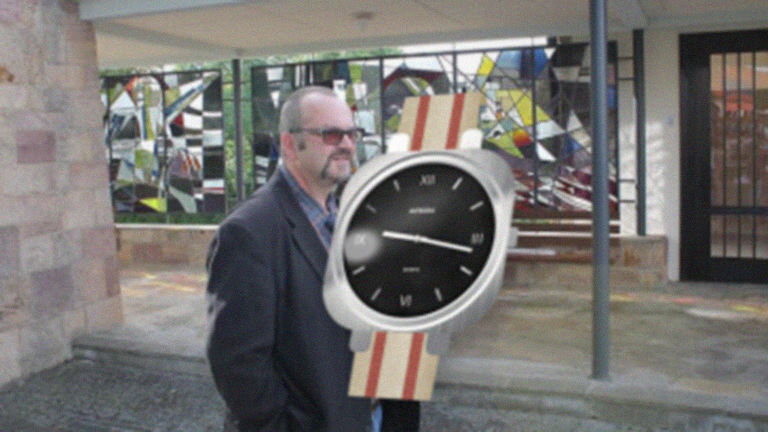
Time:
{"hour": 9, "minute": 17}
